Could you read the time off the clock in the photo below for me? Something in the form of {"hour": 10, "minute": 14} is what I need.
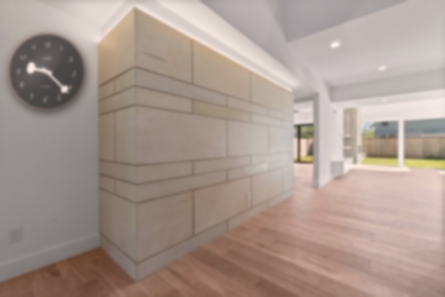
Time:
{"hour": 9, "minute": 22}
